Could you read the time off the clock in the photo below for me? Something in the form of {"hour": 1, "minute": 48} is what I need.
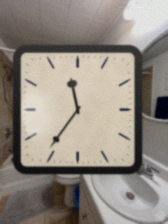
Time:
{"hour": 11, "minute": 36}
